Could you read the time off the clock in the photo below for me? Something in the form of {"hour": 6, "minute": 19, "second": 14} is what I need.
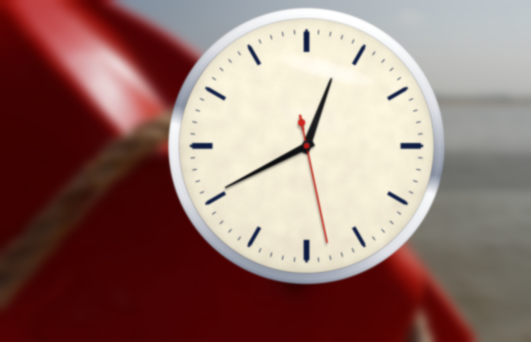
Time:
{"hour": 12, "minute": 40, "second": 28}
